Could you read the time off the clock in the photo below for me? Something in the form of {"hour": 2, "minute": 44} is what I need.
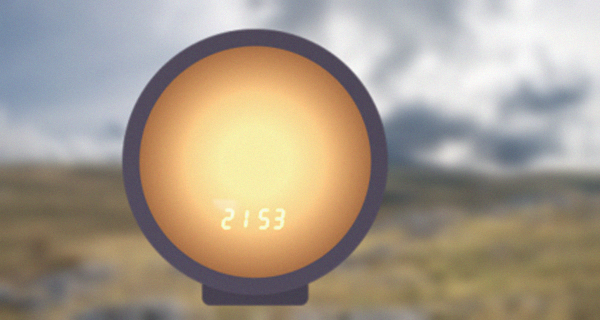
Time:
{"hour": 21, "minute": 53}
